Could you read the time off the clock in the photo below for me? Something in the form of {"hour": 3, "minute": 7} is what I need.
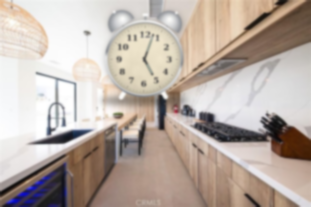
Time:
{"hour": 5, "minute": 3}
